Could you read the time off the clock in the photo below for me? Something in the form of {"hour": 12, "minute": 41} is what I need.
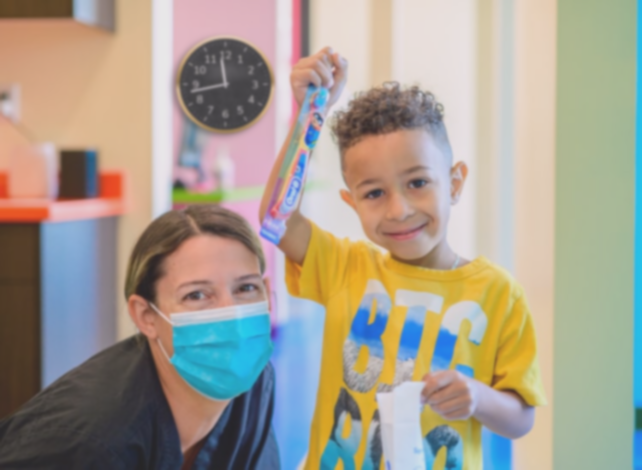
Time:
{"hour": 11, "minute": 43}
